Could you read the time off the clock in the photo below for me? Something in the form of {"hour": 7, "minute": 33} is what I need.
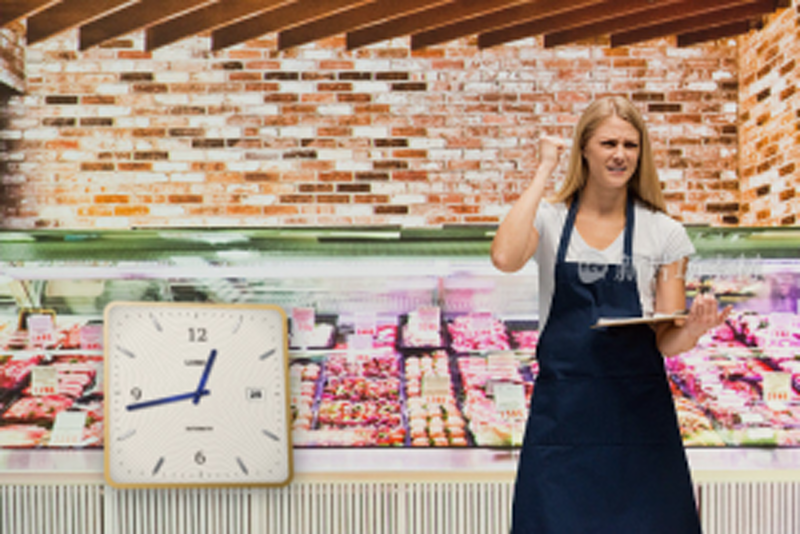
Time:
{"hour": 12, "minute": 43}
